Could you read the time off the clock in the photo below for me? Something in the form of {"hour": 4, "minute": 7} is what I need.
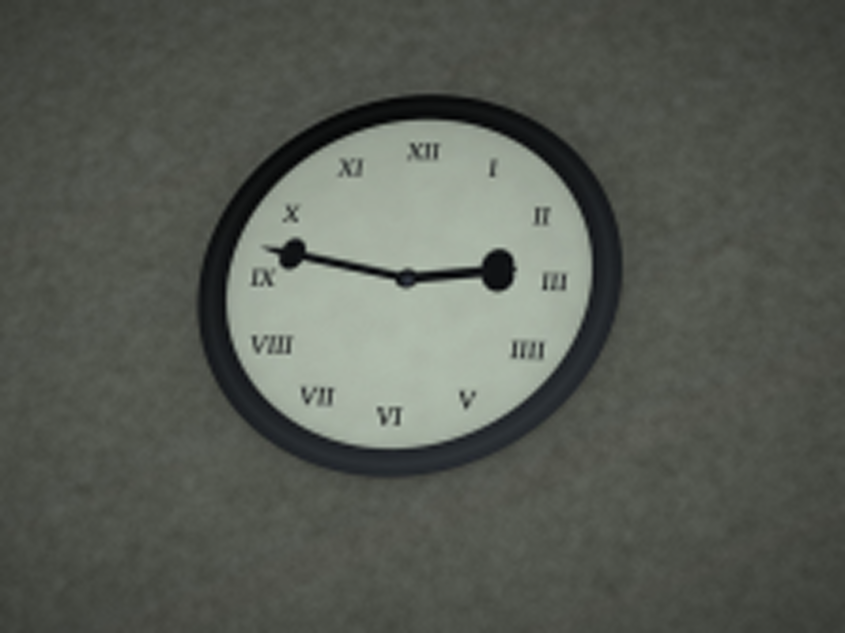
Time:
{"hour": 2, "minute": 47}
